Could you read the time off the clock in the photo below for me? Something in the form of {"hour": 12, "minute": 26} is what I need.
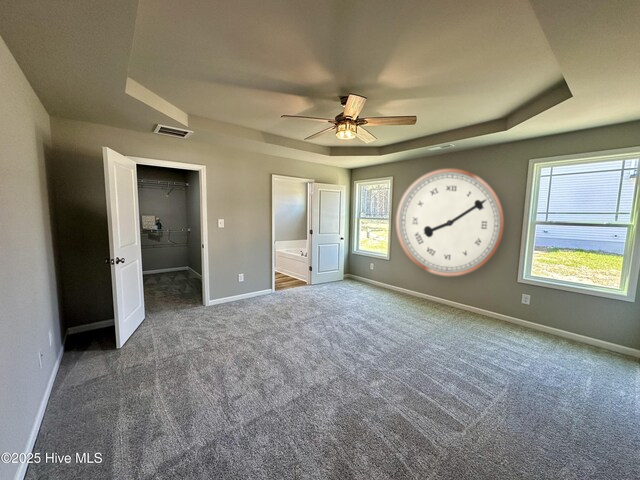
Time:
{"hour": 8, "minute": 9}
